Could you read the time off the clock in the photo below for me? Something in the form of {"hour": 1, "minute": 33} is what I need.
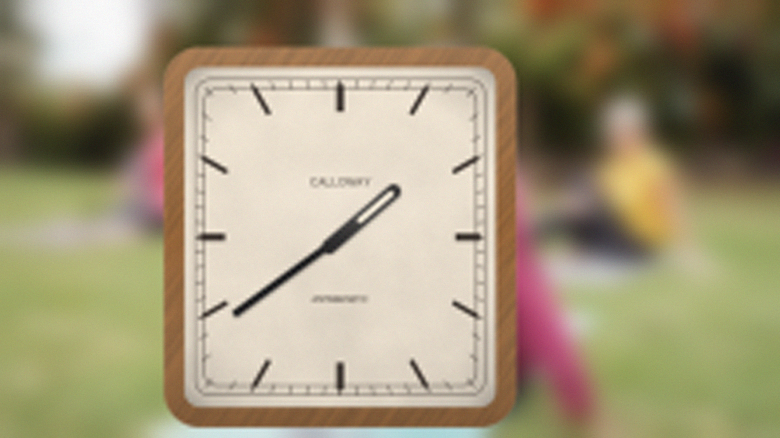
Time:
{"hour": 1, "minute": 39}
